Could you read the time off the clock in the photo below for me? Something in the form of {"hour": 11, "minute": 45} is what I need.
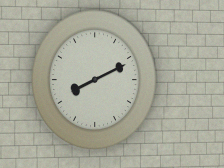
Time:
{"hour": 8, "minute": 11}
